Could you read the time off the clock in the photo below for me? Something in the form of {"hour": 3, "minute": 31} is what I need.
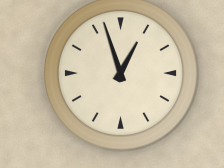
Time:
{"hour": 12, "minute": 57}
